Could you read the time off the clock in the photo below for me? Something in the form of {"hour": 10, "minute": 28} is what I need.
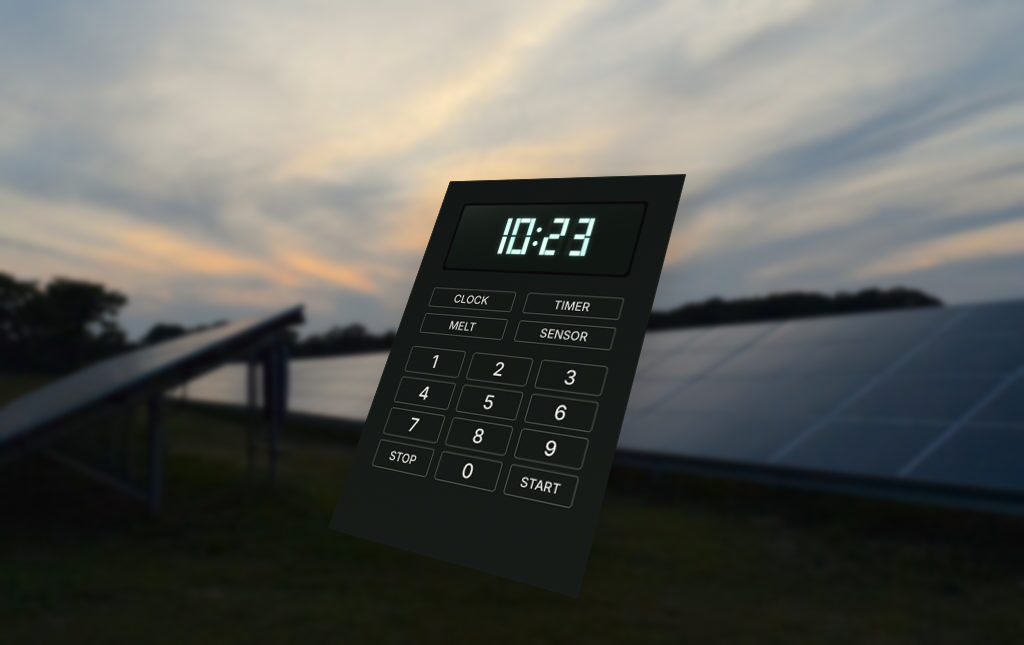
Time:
{"hour": 10, "minute": 23}
